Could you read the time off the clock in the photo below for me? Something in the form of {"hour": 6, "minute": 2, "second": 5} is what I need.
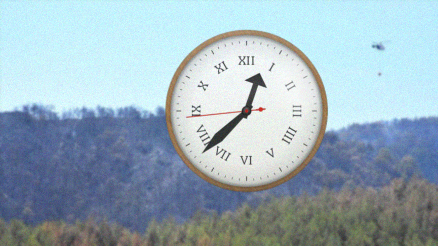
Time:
{"hour": 12, "minute": 37, "second": 44}
